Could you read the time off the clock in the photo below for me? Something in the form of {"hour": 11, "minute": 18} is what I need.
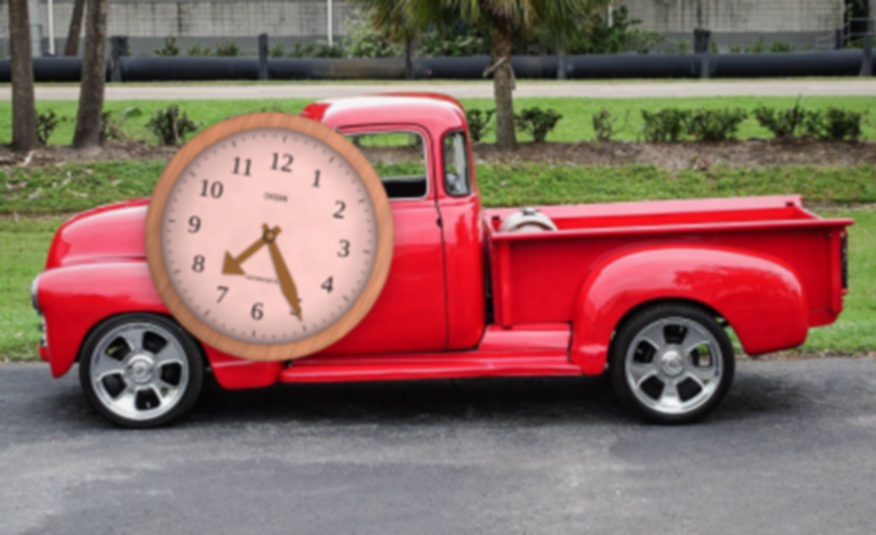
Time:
{"hour": 7, "minute": 25}
